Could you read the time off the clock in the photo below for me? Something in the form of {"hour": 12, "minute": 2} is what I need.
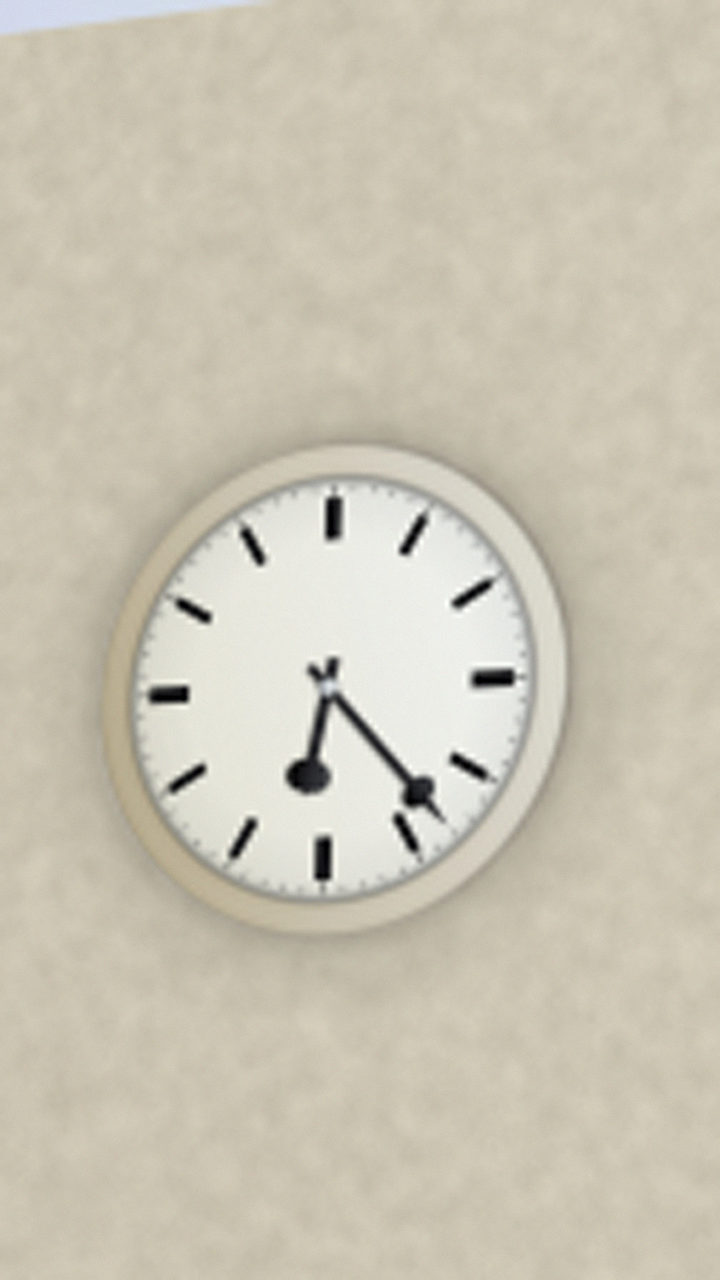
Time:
{"hour": 6, "minute": 23}
